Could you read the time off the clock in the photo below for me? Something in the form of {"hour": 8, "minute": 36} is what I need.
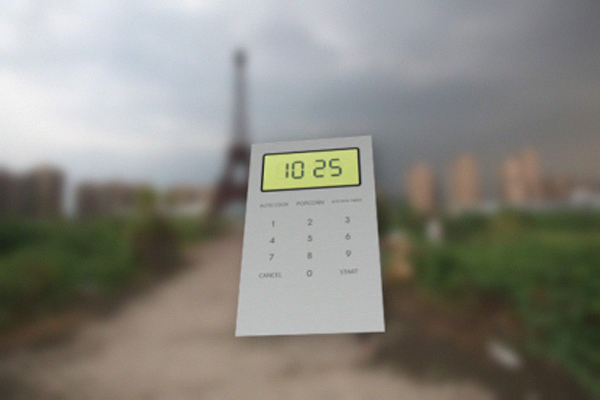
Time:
{"hour": 10, "minute": 25}
